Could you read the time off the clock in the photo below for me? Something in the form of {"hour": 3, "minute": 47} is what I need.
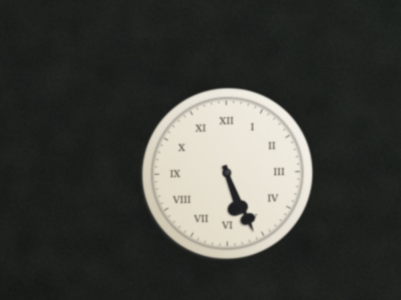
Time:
{"hour": 5, "minute": 26}
